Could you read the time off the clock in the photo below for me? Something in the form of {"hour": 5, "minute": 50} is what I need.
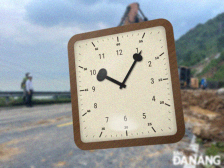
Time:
{"hour": 10, "minute": 6}
